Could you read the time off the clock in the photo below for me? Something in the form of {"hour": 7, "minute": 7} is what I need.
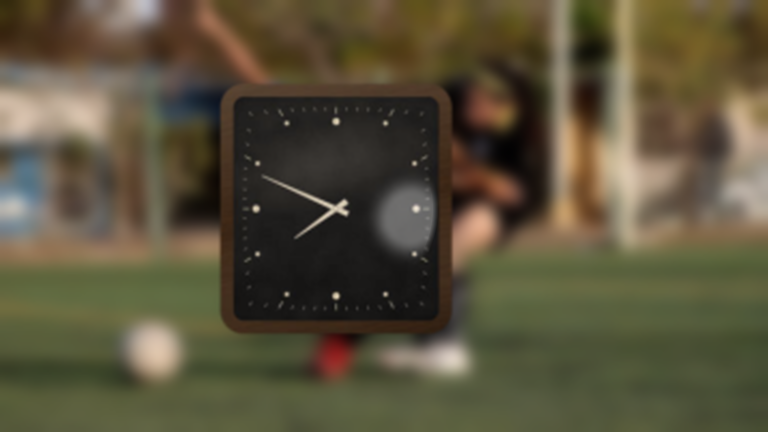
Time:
{"hour": 7, "minute": 49}
